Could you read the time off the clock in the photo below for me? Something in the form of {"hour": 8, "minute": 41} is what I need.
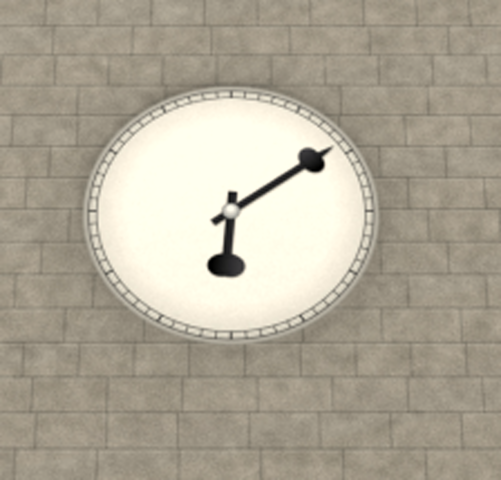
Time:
{"hour": 6, "minute": 9}
